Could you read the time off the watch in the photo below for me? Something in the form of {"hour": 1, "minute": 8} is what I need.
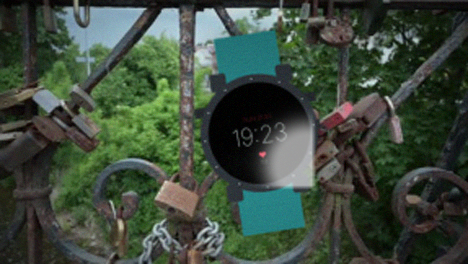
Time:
{"hour": 19, "minute": 23}
